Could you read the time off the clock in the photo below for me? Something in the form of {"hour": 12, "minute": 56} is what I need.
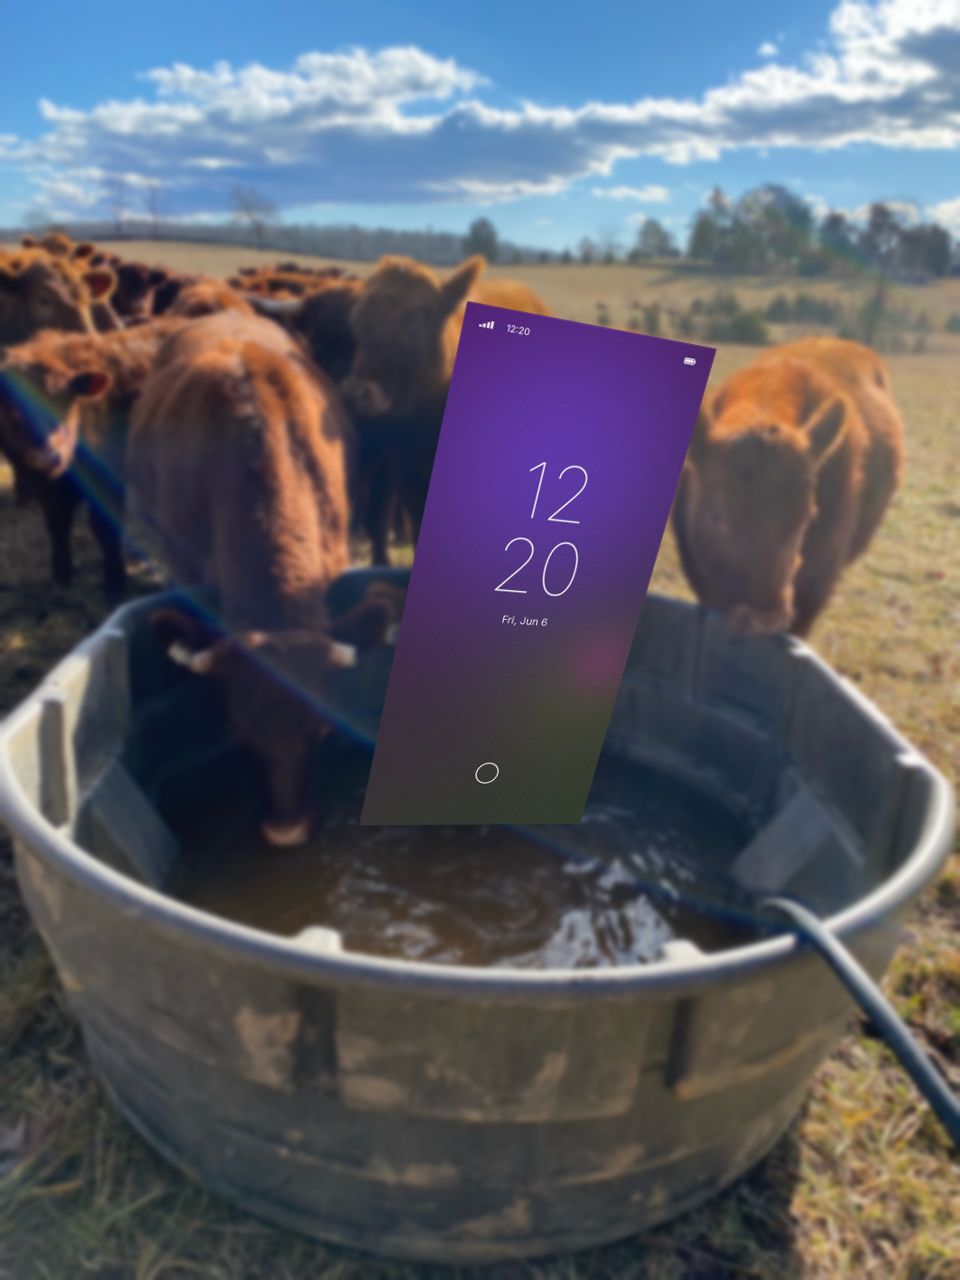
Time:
{"hour": 12, "minute": 20}
